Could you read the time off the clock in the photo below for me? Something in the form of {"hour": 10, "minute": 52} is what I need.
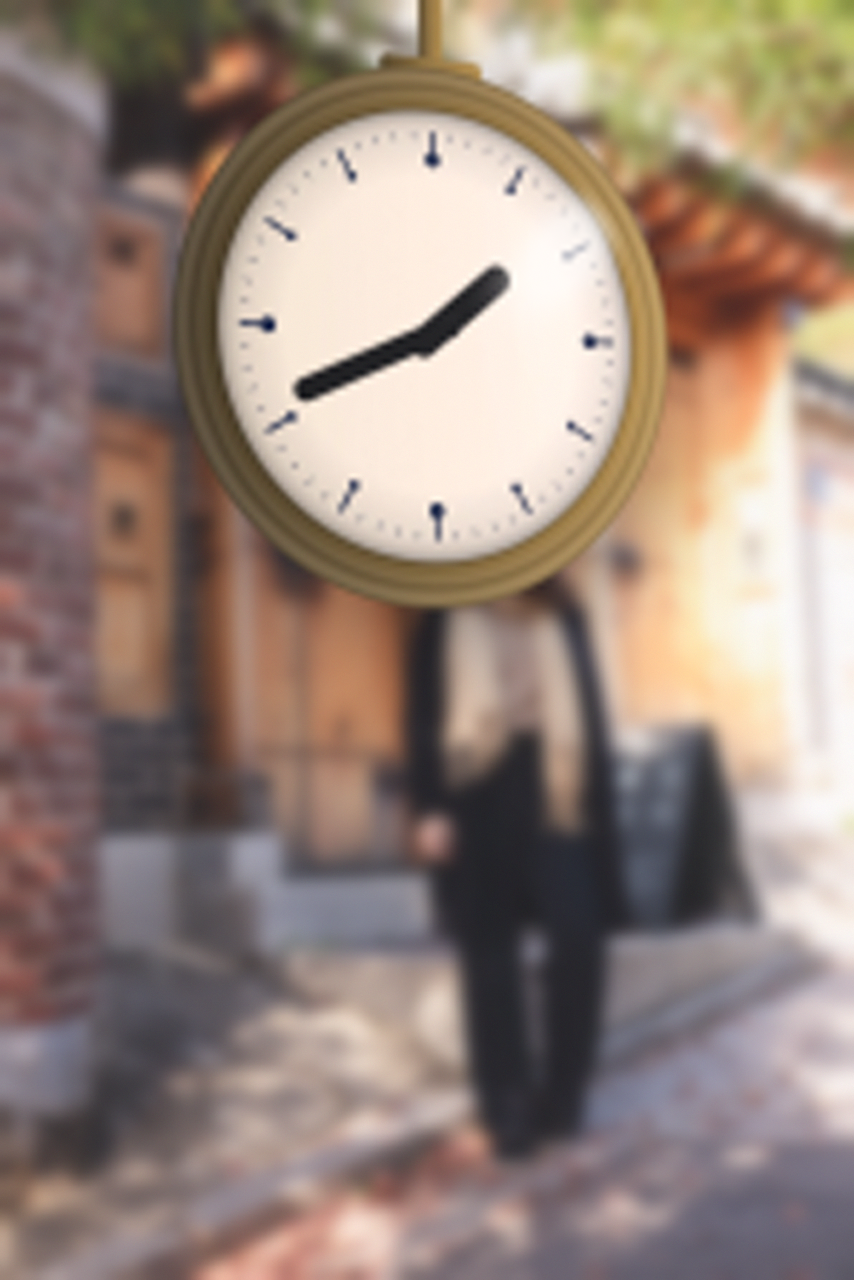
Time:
{"hour": 1, "minute": 41}
